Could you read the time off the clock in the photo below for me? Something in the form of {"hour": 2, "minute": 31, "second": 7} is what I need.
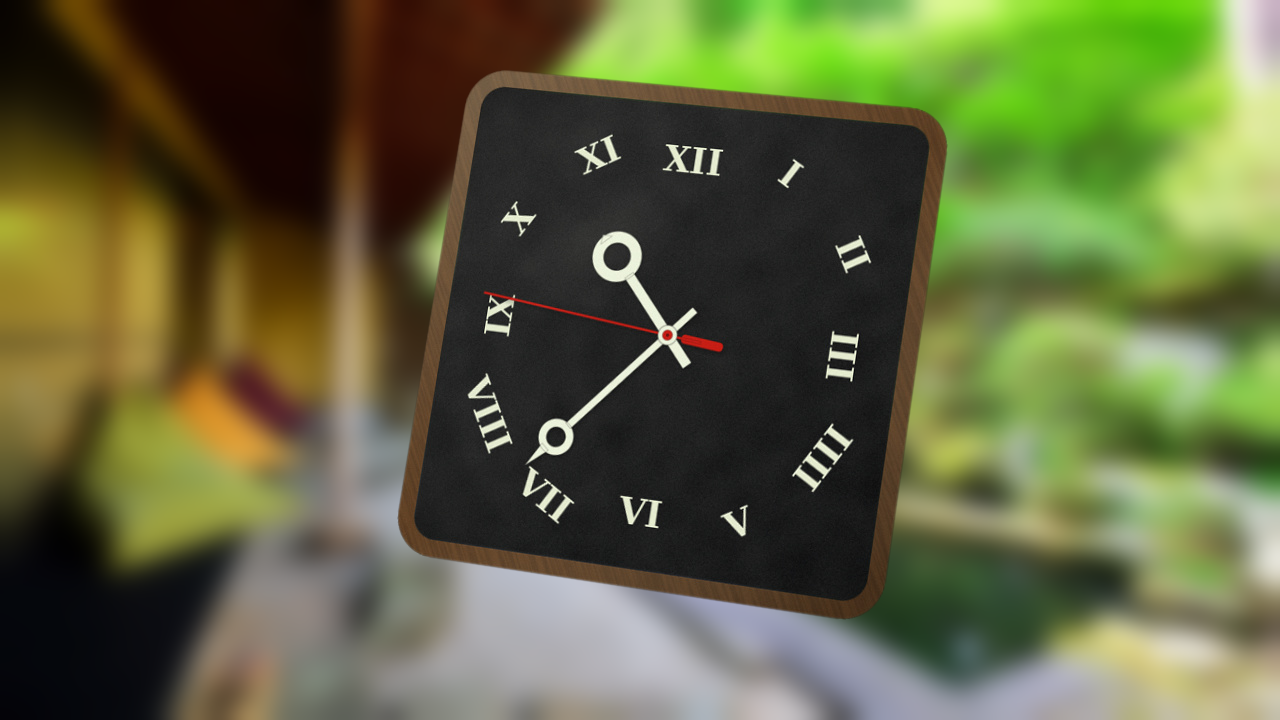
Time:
{"hour": 10, "minute": 36, "second": 46}
